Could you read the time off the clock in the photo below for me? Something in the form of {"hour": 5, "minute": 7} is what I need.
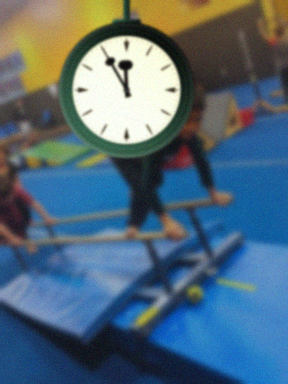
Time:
{"hour": 11, "minute": 55}
